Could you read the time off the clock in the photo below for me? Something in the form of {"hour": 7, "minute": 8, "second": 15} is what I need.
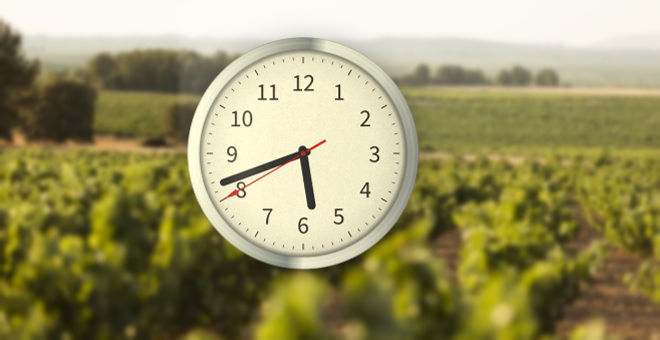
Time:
{"hour": 5, "minute": 41, "second": 40}
